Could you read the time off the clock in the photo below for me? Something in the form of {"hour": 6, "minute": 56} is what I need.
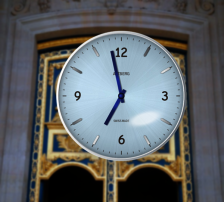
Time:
{"hour": 6, "minute": 58}
